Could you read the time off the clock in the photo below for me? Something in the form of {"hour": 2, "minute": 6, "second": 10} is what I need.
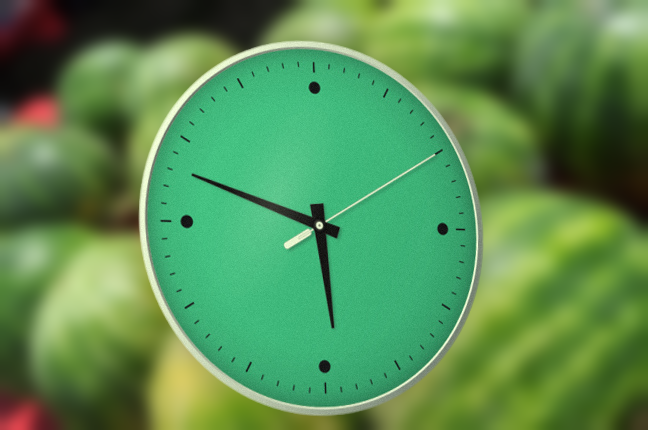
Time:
{"hour": 5, "minute": 48, "second": 10}
